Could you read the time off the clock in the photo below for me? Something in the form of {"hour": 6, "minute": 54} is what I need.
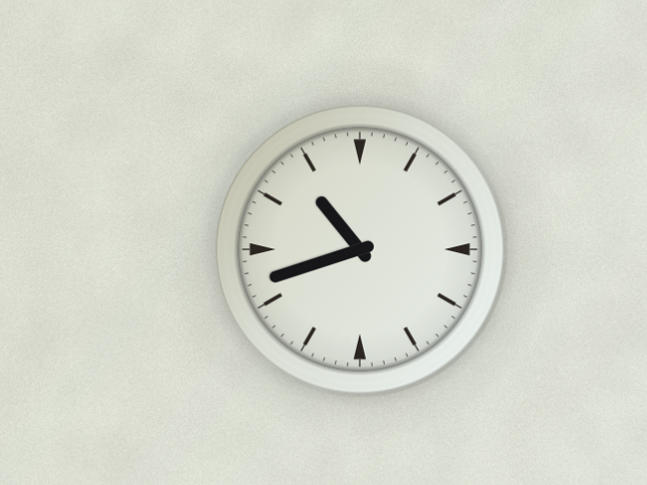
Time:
{"hour": 10, "minute": 42}
